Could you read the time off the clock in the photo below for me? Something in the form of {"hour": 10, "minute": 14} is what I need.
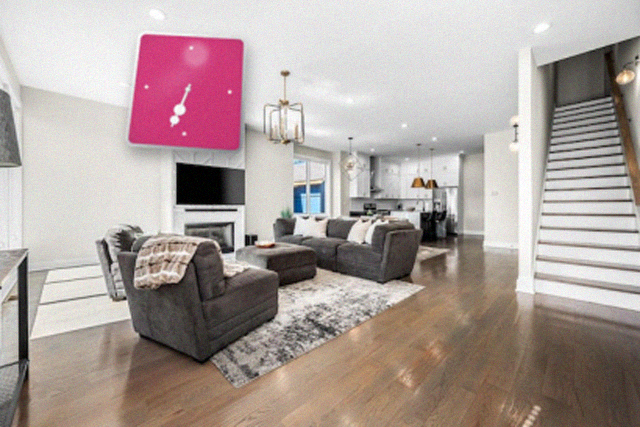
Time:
{"hour": 6, "minute": 33}
